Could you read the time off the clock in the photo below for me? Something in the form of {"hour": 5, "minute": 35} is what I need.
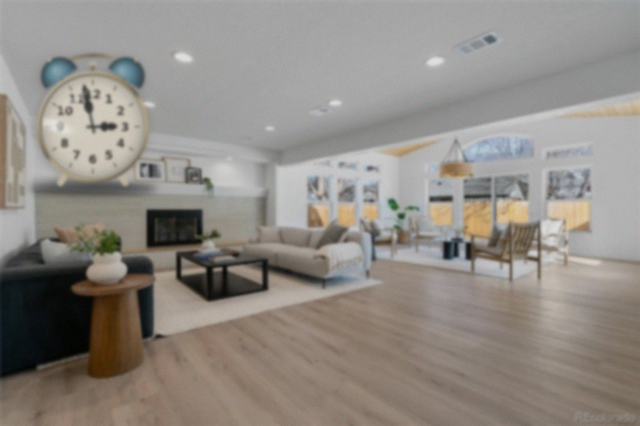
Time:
{"hour": 2, "minute": 58}
